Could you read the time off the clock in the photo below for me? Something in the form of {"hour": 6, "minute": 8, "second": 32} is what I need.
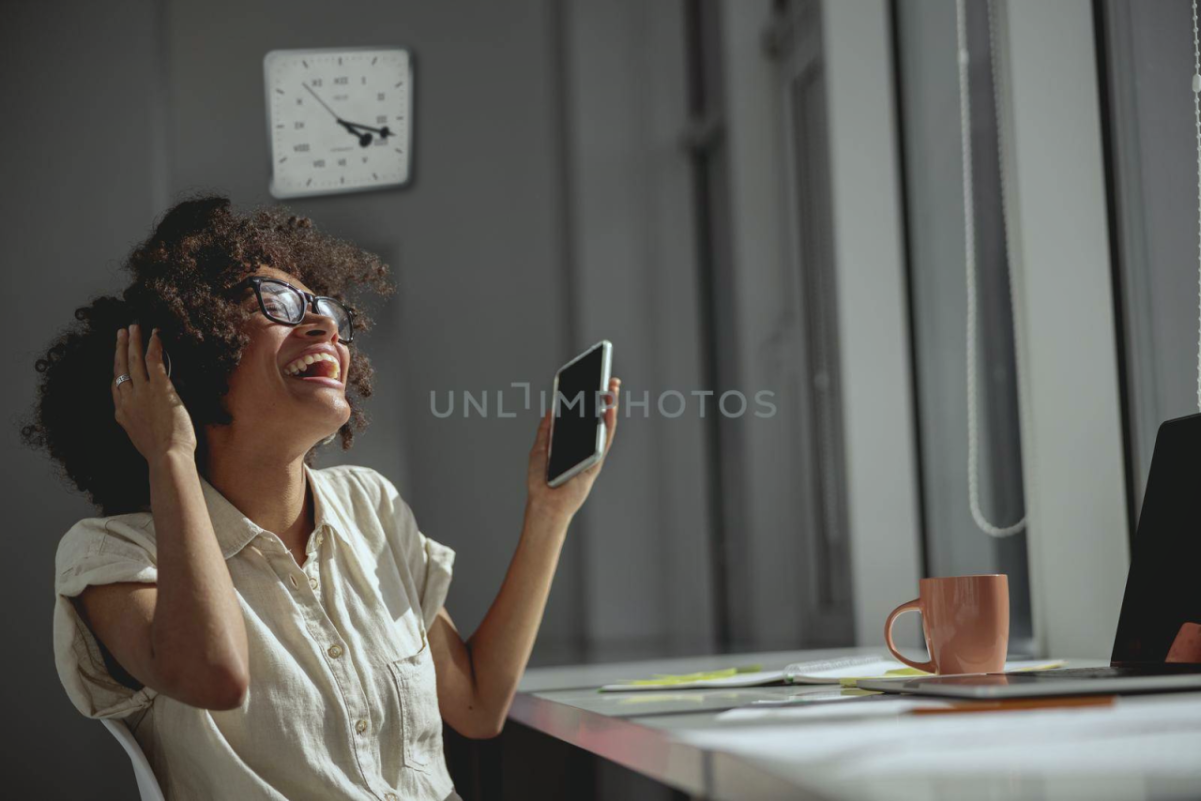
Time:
{"hour": 4, "minute": 17, "second": 53}
